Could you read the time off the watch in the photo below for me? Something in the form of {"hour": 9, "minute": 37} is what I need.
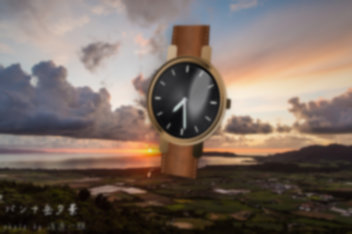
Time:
{"hour": 7, "minute": 29}
